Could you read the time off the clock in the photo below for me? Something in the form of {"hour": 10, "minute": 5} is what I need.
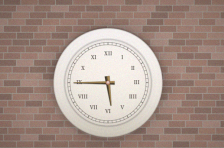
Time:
{"hour": 5, "minute": 45}
